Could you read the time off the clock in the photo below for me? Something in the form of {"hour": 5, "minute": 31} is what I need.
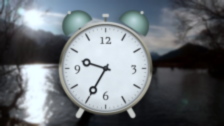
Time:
{"hour": 9, "minute": 35}
